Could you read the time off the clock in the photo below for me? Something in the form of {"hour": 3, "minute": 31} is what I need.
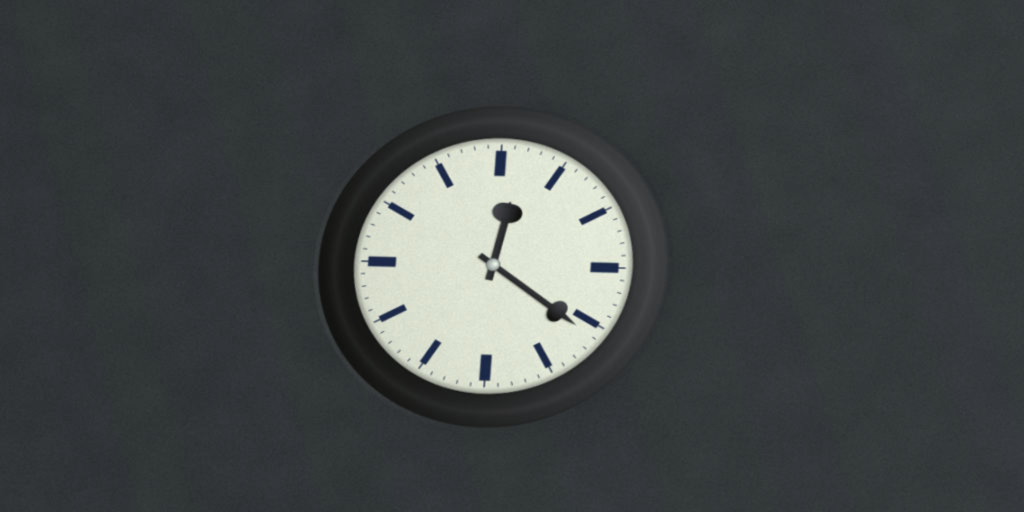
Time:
{"hour": 12, "minute": 21}
